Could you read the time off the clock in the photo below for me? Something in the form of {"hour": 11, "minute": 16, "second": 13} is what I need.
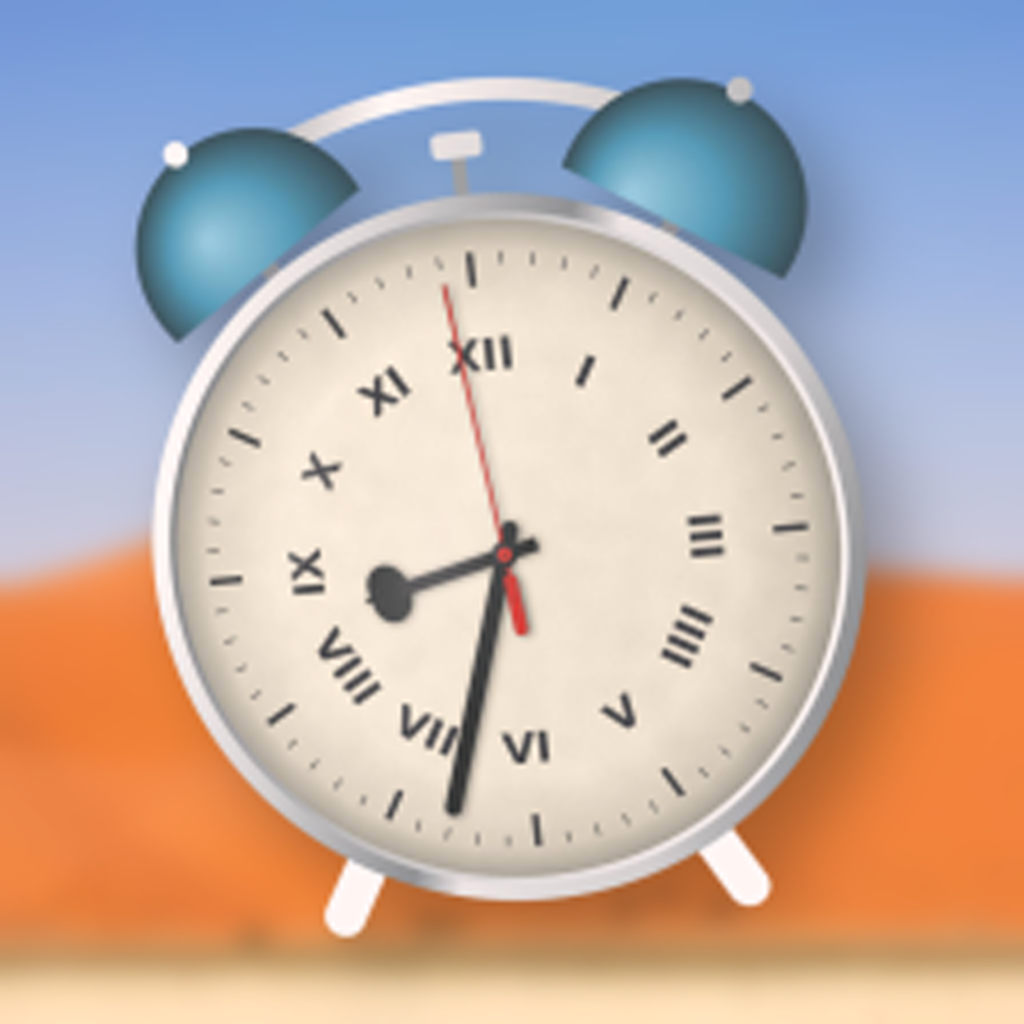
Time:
{"hour": 8, "minute": 32, "second": 59}
